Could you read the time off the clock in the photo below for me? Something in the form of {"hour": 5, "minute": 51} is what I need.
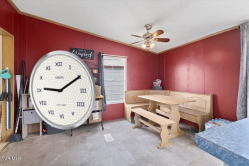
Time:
{"hour": 9, "minute": 10}
